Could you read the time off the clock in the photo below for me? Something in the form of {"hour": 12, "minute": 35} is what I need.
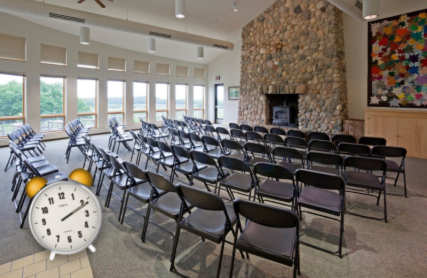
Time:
{"hour": 2, "minute": 11}
